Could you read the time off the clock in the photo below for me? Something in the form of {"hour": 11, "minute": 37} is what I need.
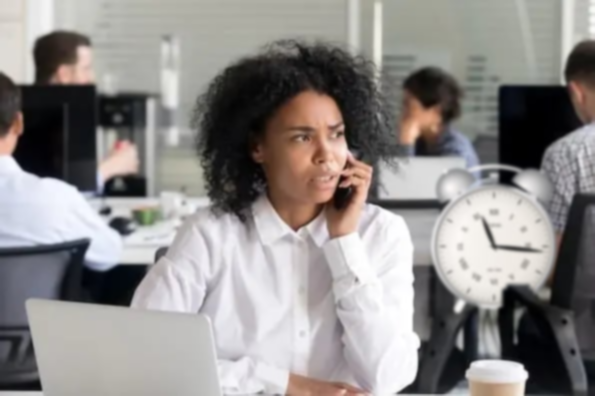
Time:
{"hour": 11, "minute": 16}
